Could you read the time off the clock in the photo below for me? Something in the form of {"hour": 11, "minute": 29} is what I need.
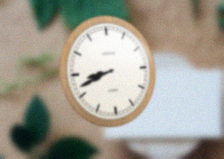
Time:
{"hour": 8, "minute": 42}
